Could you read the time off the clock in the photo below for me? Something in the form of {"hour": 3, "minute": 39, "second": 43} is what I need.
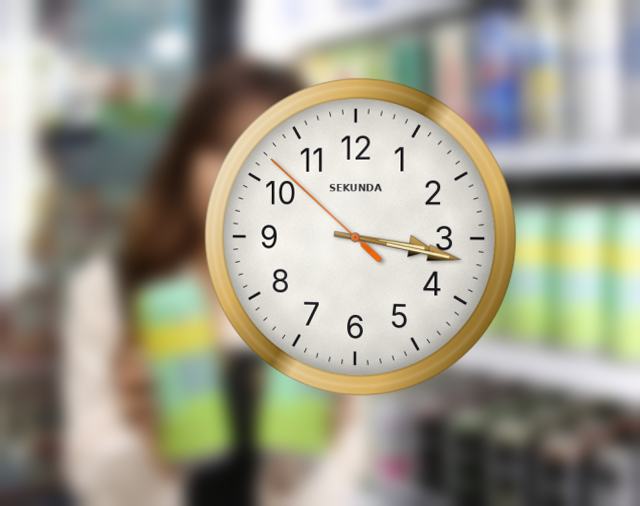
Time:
{"hour": 3, "minute": 16, "second": 52}
